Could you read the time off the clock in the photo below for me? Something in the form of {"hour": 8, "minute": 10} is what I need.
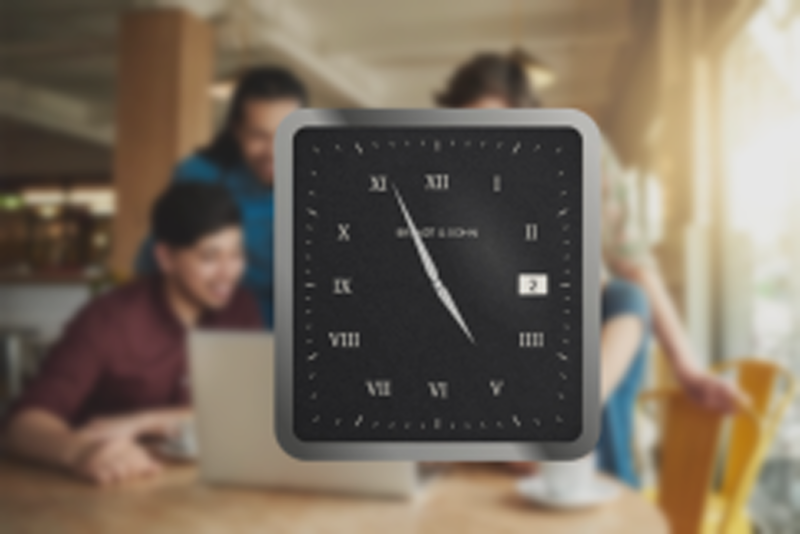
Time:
{"hour": 4, "minute": 56}
